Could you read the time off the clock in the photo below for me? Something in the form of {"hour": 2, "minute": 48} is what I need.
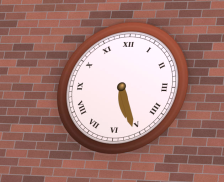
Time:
{"hour": 5, "minute": 26}
